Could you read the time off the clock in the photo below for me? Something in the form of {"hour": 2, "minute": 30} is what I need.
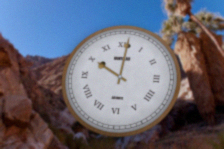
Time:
{"hour": 10, "minute": 1}
